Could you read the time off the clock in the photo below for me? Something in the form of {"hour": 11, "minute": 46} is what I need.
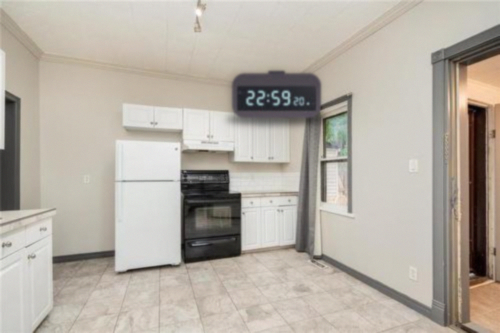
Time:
{"hour": 22, "minute": 59}
